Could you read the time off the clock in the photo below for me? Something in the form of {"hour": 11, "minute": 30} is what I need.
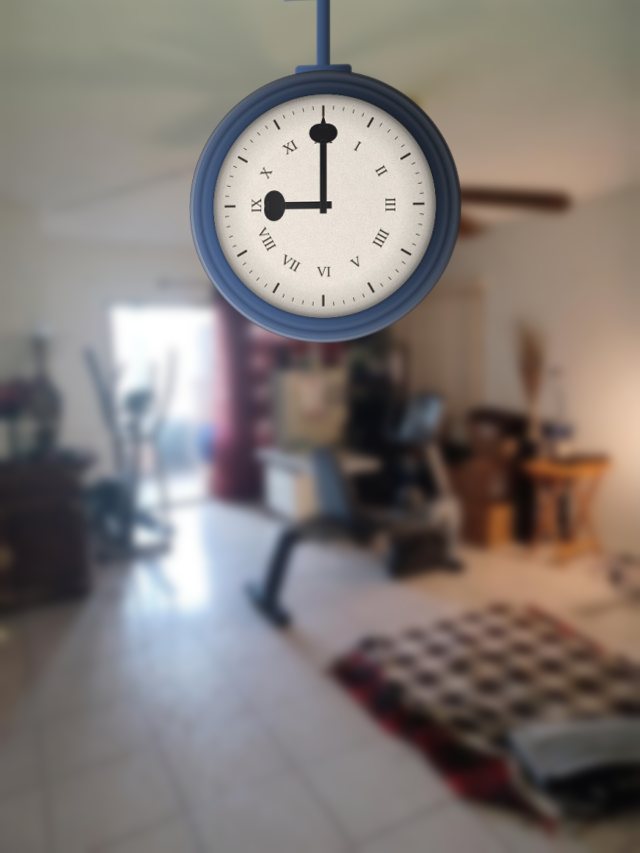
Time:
{"hour": 9, "minute": 0}
